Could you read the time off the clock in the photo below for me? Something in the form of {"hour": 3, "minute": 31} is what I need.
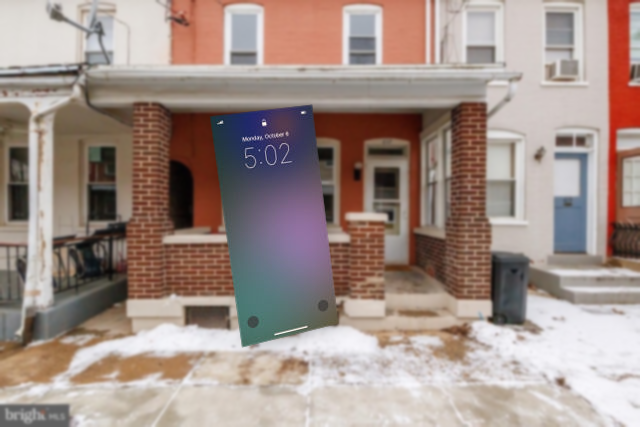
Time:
{"hour": 5, "minute": 2}
